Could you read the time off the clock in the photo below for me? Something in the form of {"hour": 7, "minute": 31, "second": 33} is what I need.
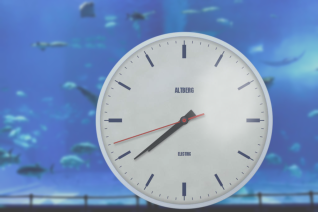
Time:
{"hour": 7, "minute": 38, "second": 42}
